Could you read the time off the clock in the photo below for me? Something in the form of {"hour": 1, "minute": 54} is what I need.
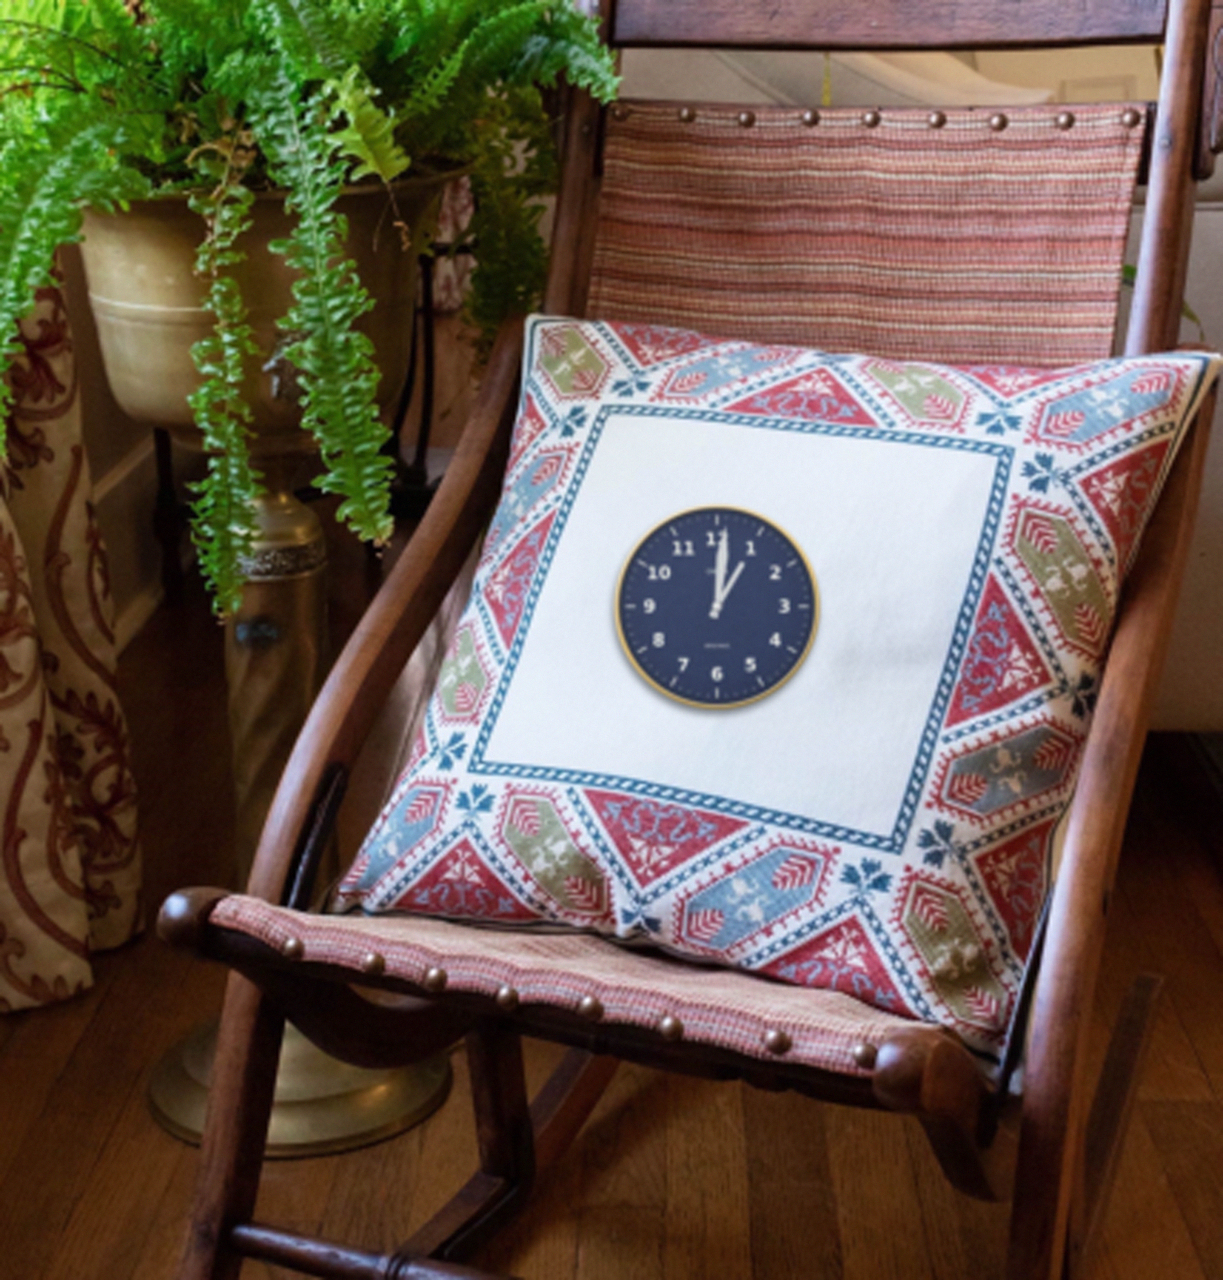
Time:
{"hour": 1, "minute": 1}
